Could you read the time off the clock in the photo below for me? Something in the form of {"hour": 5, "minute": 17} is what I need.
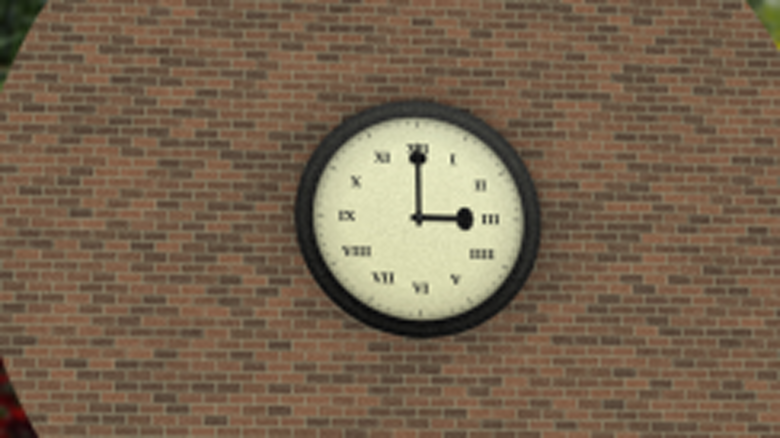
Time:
{"hour": 3, "minute": 0}
